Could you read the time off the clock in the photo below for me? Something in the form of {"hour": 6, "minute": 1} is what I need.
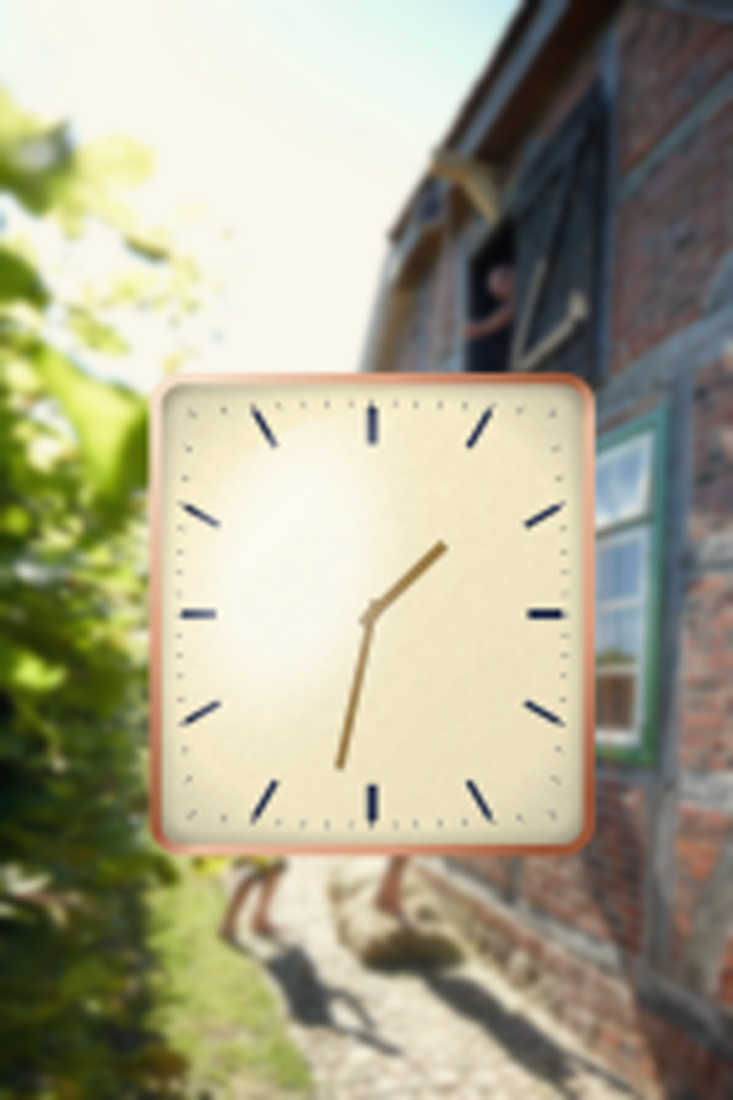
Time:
{"hour": 1, "minute": 32}
